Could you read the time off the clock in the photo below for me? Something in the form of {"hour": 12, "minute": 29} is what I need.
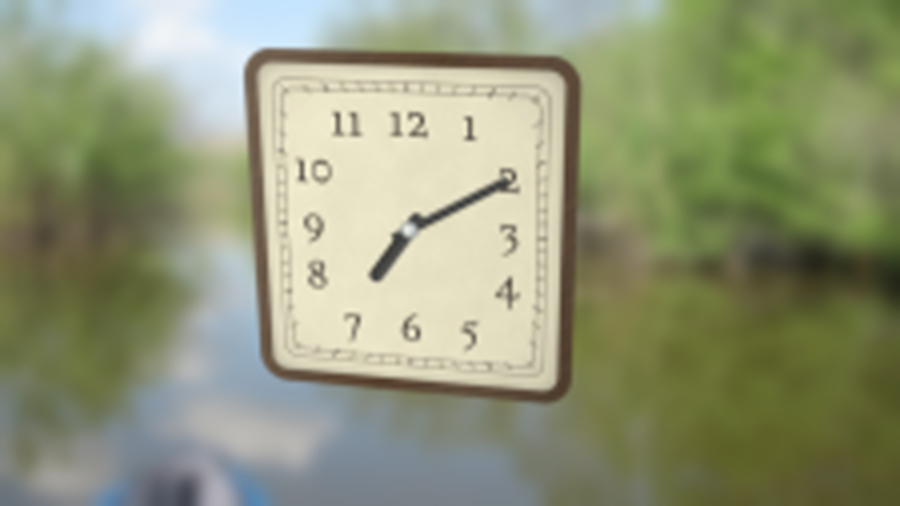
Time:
{"hour": 7, "minute": 10}
